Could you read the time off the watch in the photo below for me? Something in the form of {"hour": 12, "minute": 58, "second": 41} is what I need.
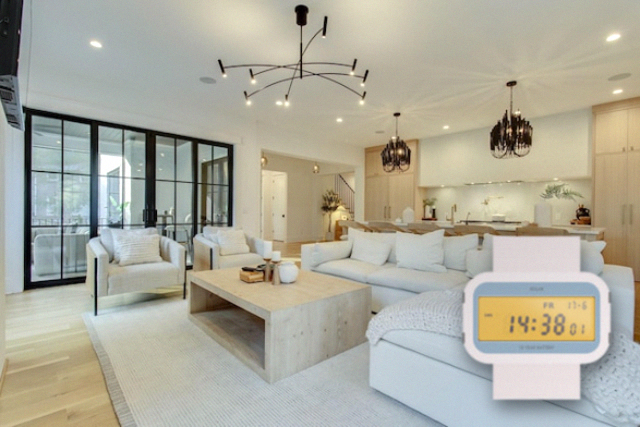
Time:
{"hour": 14, "minute": 38, "second": 1}
